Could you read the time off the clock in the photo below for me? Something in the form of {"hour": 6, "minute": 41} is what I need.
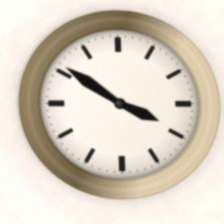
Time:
{"hour": 3, "minute": 51}
